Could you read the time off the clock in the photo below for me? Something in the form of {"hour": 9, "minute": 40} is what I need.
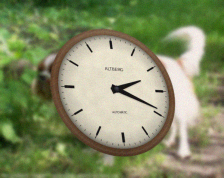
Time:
{"hour": 2, "minute": 19}
